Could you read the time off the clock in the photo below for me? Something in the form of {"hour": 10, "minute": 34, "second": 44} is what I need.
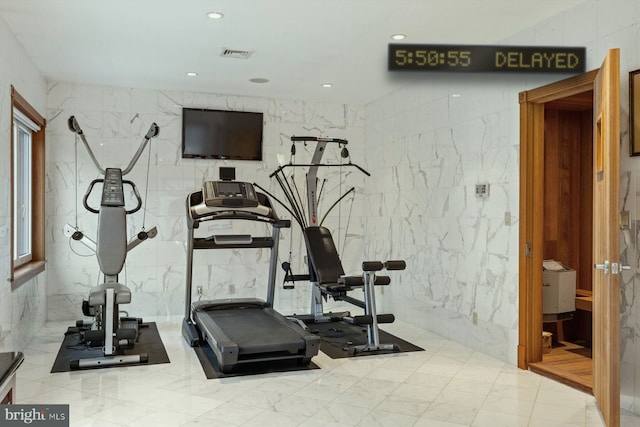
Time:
{"hour": 5, "minute": 50, "second": 55}
